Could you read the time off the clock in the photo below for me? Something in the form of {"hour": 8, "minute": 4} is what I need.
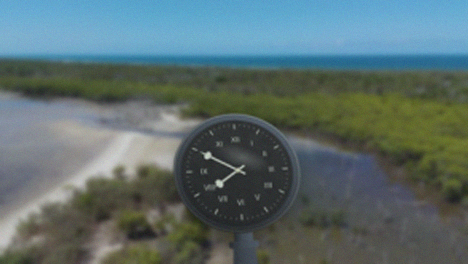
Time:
{"hour": 7, "minute": 50}
